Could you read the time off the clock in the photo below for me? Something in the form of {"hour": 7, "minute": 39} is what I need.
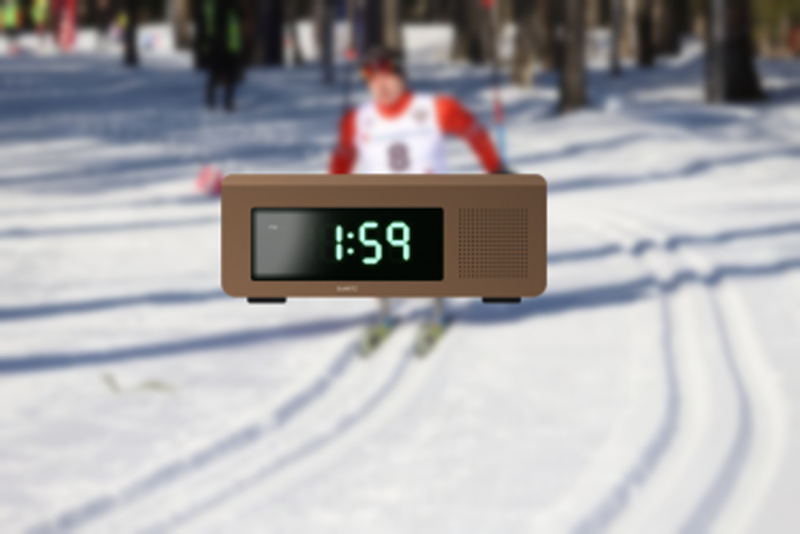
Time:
{"hour": 1, "minute": 59}
